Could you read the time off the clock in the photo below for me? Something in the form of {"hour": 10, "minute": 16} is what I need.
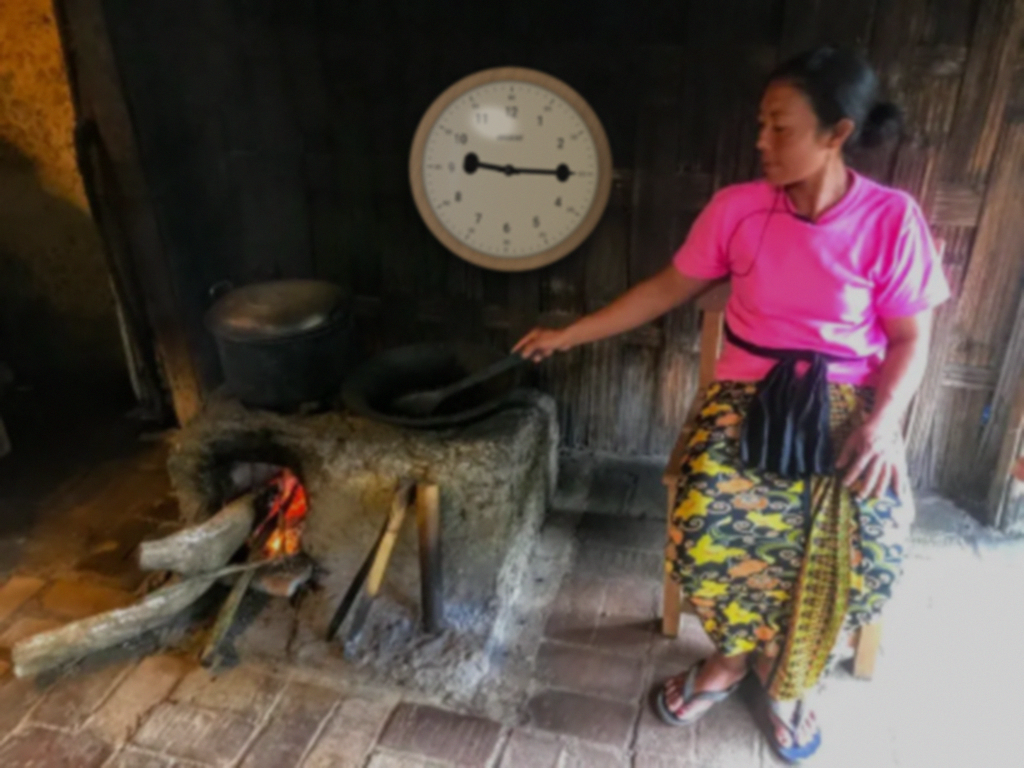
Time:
{"hour": 9, "minute": 15}
